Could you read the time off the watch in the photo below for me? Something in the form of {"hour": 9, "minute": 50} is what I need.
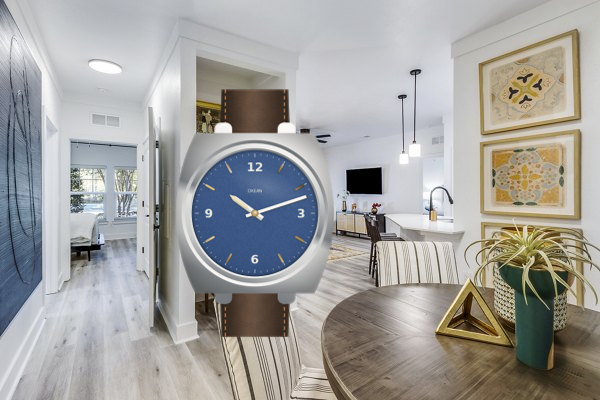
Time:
{"hour": 10, "minute": 12}
